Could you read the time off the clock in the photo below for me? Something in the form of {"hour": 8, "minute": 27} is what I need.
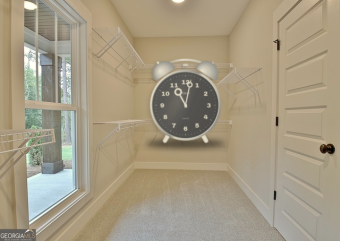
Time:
{"hour": 11, "minute": 2}
